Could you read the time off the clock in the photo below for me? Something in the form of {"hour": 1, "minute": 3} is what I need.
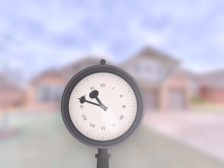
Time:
{"hour": 10, "minute": 48}
